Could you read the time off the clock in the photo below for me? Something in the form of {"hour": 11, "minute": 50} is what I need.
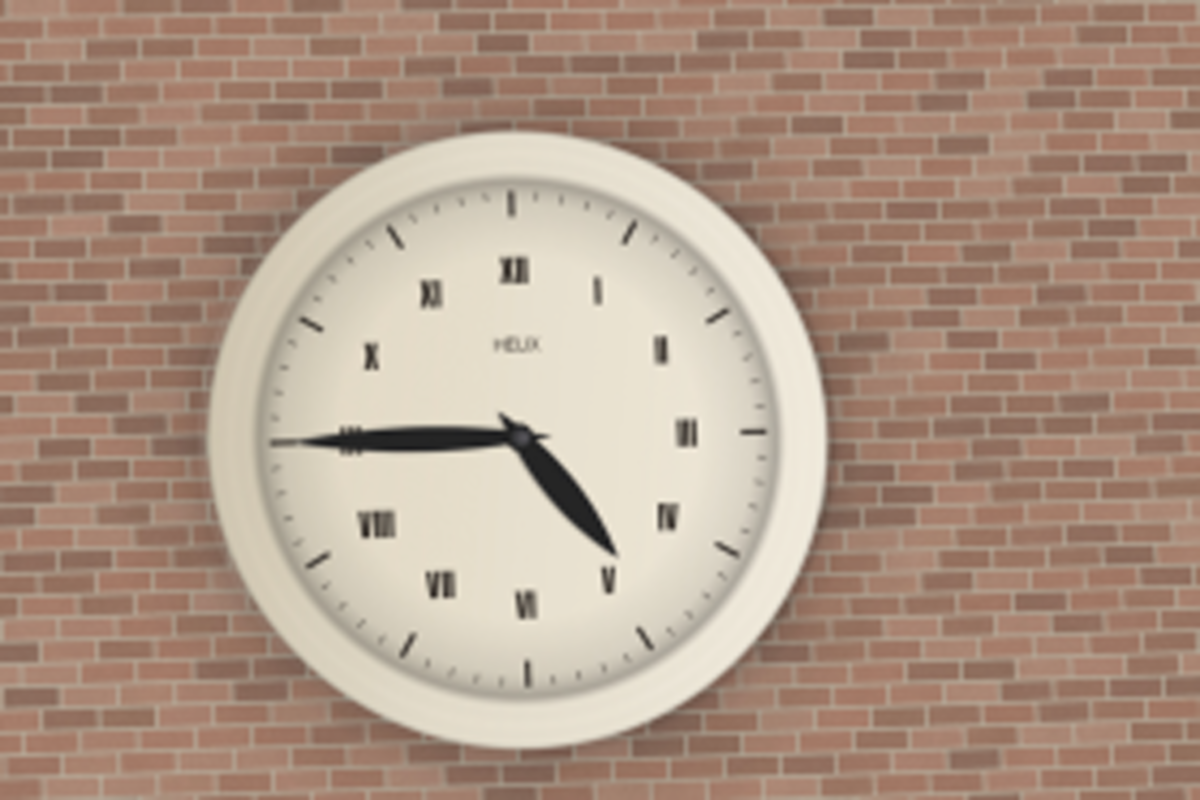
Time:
{"hour": 4, "minute": 45}
